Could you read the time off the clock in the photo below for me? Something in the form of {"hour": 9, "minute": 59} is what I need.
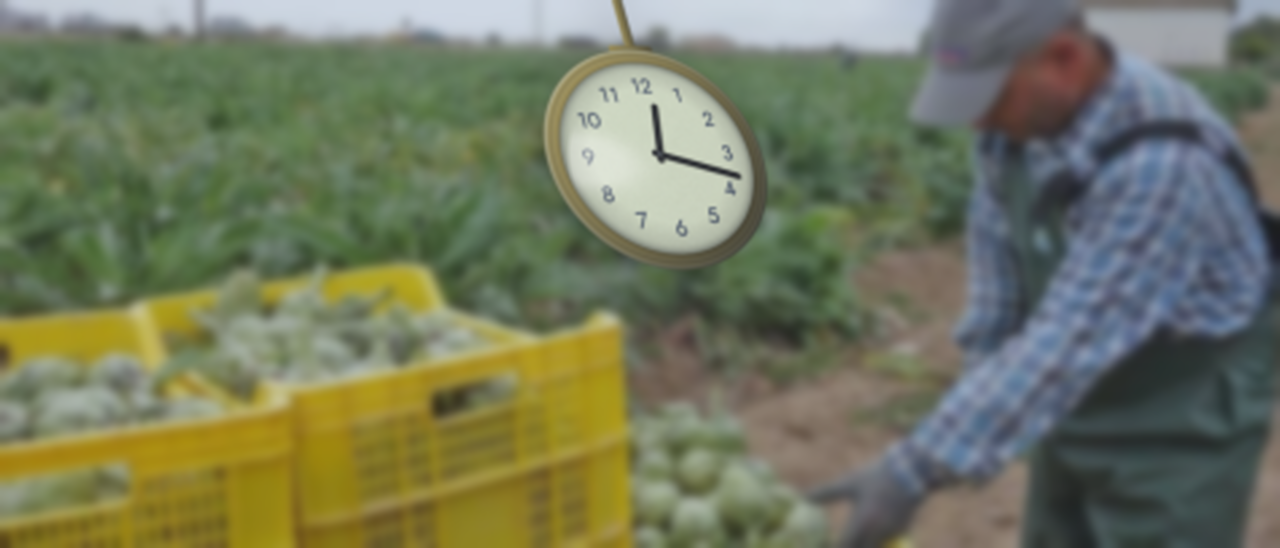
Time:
{"hour": 12, "minute": 18}
